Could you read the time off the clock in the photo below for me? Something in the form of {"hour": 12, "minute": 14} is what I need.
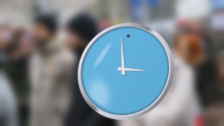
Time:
{"hour": 2, "minute": 58}
